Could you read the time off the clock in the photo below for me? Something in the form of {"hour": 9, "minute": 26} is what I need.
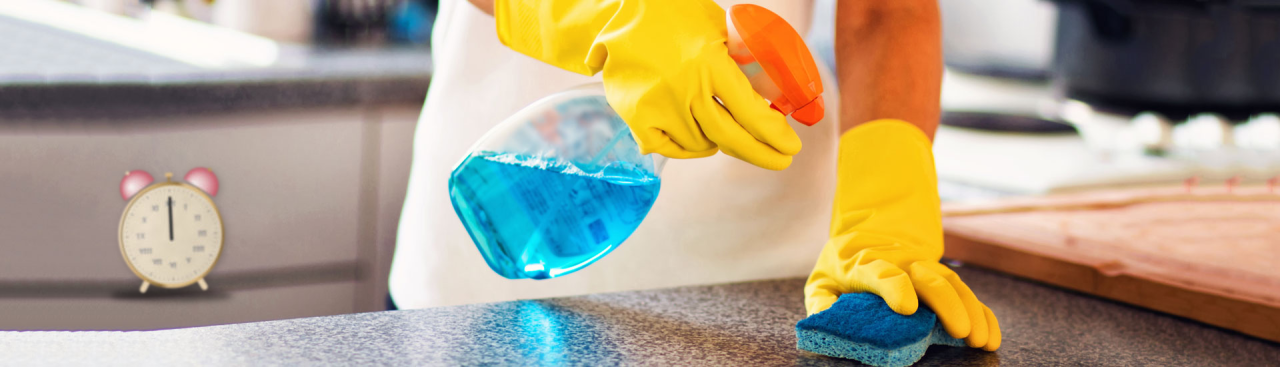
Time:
{"hour": 12, "minute": 0}
